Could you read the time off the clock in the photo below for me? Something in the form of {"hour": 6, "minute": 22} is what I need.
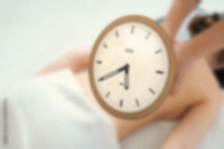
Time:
{"hour": 5, "minute": 40}
